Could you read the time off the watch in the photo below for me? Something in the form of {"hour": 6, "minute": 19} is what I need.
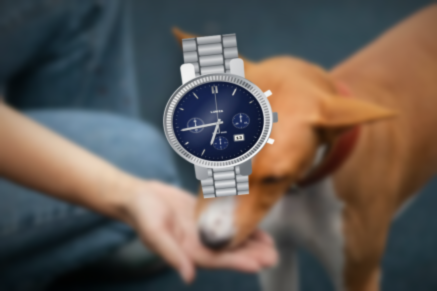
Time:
{"hour": 6, "minute": 44}
